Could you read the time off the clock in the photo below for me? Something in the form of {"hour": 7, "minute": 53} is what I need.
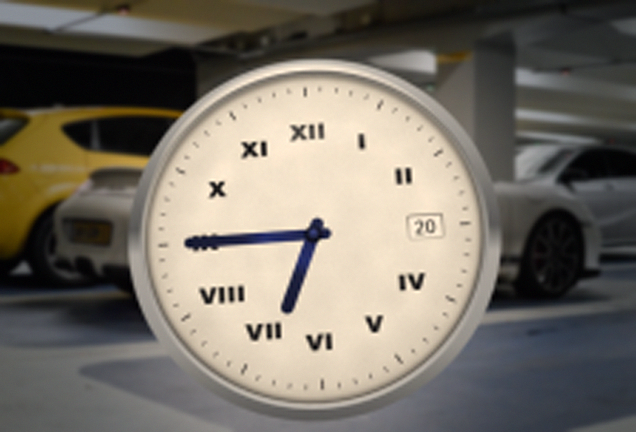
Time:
{"hour": 6, "minute": 45}
